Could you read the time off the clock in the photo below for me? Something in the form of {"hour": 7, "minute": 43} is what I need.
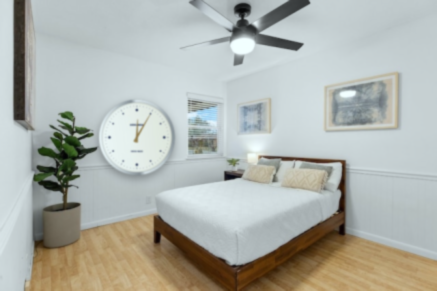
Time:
{"hour": 12, "minute": 5}
